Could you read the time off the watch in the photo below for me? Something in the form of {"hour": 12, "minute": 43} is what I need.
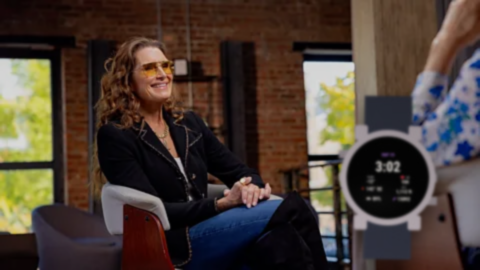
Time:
{"hour": 3, "minute": 2}
